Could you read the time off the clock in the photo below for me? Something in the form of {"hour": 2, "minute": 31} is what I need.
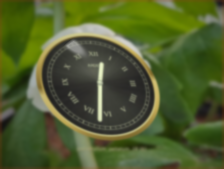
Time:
{"hour": 12, "minute": 32}
